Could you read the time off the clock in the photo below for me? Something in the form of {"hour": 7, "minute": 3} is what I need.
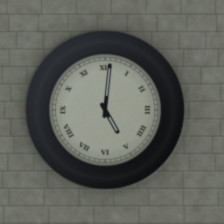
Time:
{"hour": 5, "minute": 1}
